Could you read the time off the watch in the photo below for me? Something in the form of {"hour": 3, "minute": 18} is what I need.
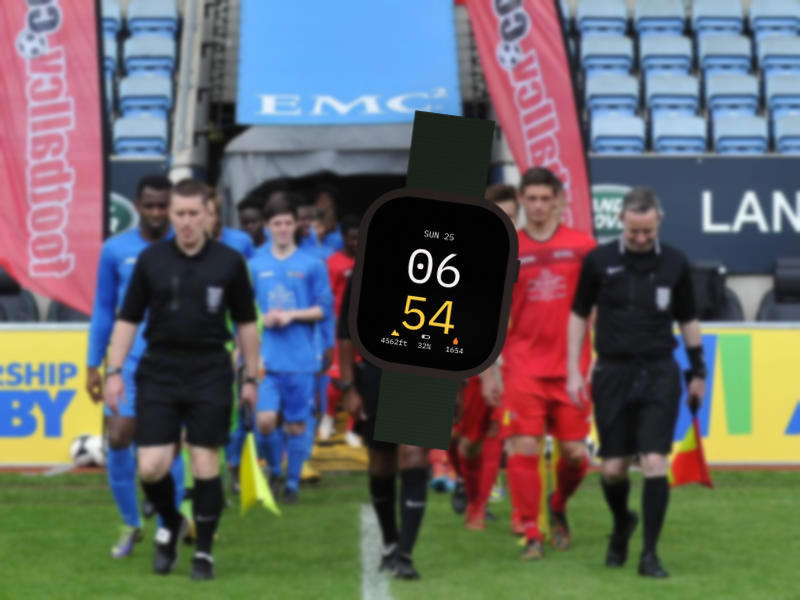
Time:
{"hour": 6, "minute": 54}
